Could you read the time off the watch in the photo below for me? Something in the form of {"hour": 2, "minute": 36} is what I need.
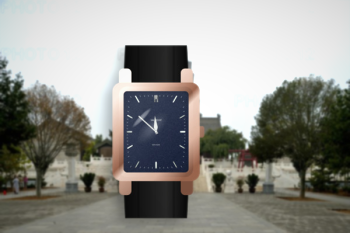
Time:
{"hour": 11, "minute": 52}
